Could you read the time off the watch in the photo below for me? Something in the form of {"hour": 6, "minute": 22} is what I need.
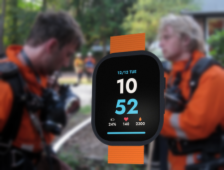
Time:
{"hour": 10, "minute": 52}
